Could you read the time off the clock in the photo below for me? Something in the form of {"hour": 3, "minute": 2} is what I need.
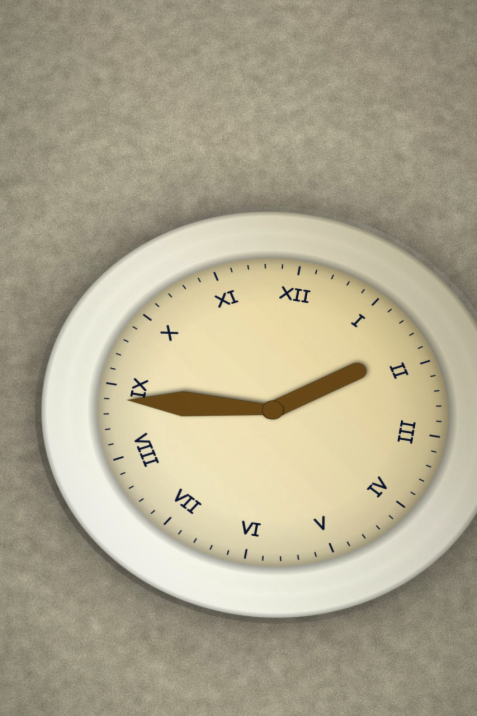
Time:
{"hour": 1, "minute": 44}
